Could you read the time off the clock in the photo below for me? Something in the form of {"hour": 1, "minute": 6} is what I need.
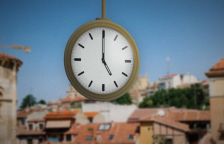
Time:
{"hour": 5, "minute": 0}
